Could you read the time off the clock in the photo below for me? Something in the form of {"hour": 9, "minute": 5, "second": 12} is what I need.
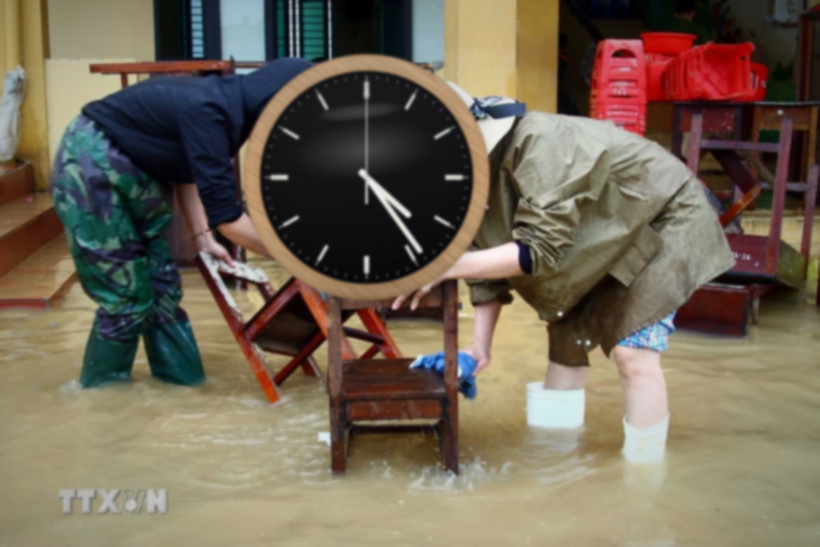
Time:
{"hour": 4, "minute": 24, "second": 0}
